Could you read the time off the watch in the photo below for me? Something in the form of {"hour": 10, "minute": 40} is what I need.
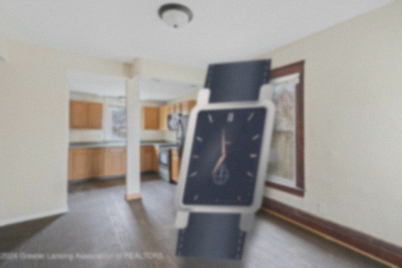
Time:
{"hour": 6, "minute": 58}
